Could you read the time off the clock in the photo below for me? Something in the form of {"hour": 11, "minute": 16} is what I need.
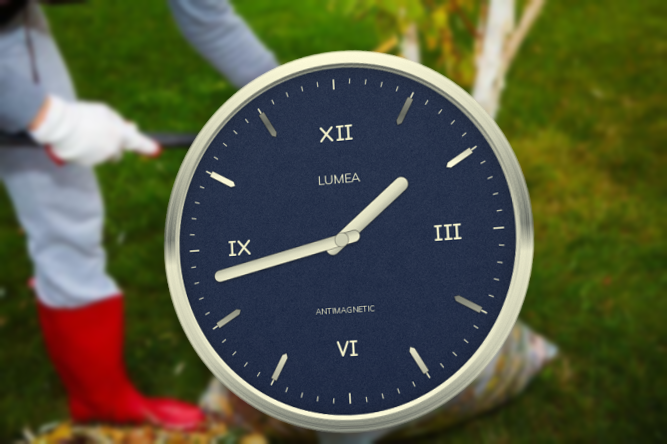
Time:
{"hour": 1, "minute": 43}
